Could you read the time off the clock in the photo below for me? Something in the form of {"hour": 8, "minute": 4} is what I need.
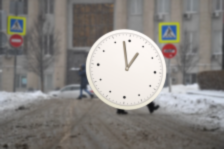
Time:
{"hour": 12, "minute": 58}
